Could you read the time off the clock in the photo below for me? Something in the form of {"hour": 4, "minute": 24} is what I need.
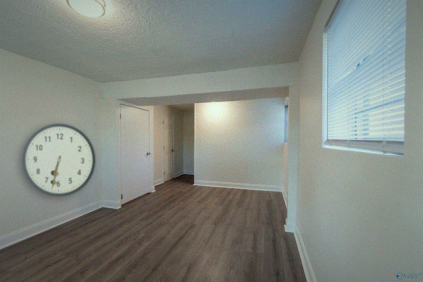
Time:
{"hour": 6, "minute": 32}
